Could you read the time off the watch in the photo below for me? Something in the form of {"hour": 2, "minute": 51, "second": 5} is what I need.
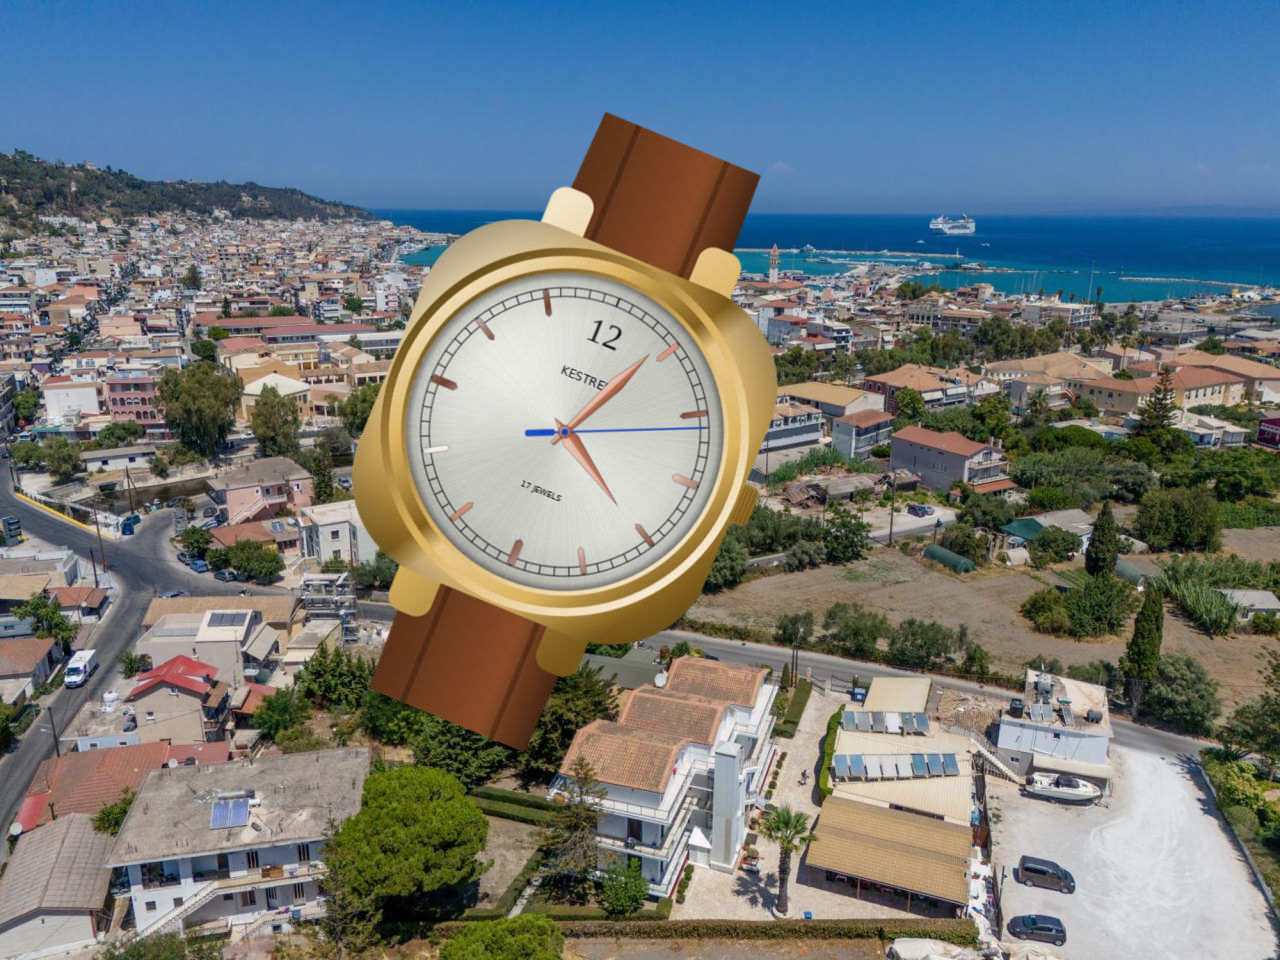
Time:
{"hour": 4, "minute": 4, "second": 11}
